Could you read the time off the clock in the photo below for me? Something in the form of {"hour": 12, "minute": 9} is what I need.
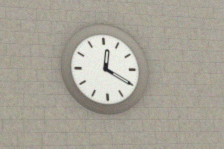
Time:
{"hour": 12, "minute": 20}
